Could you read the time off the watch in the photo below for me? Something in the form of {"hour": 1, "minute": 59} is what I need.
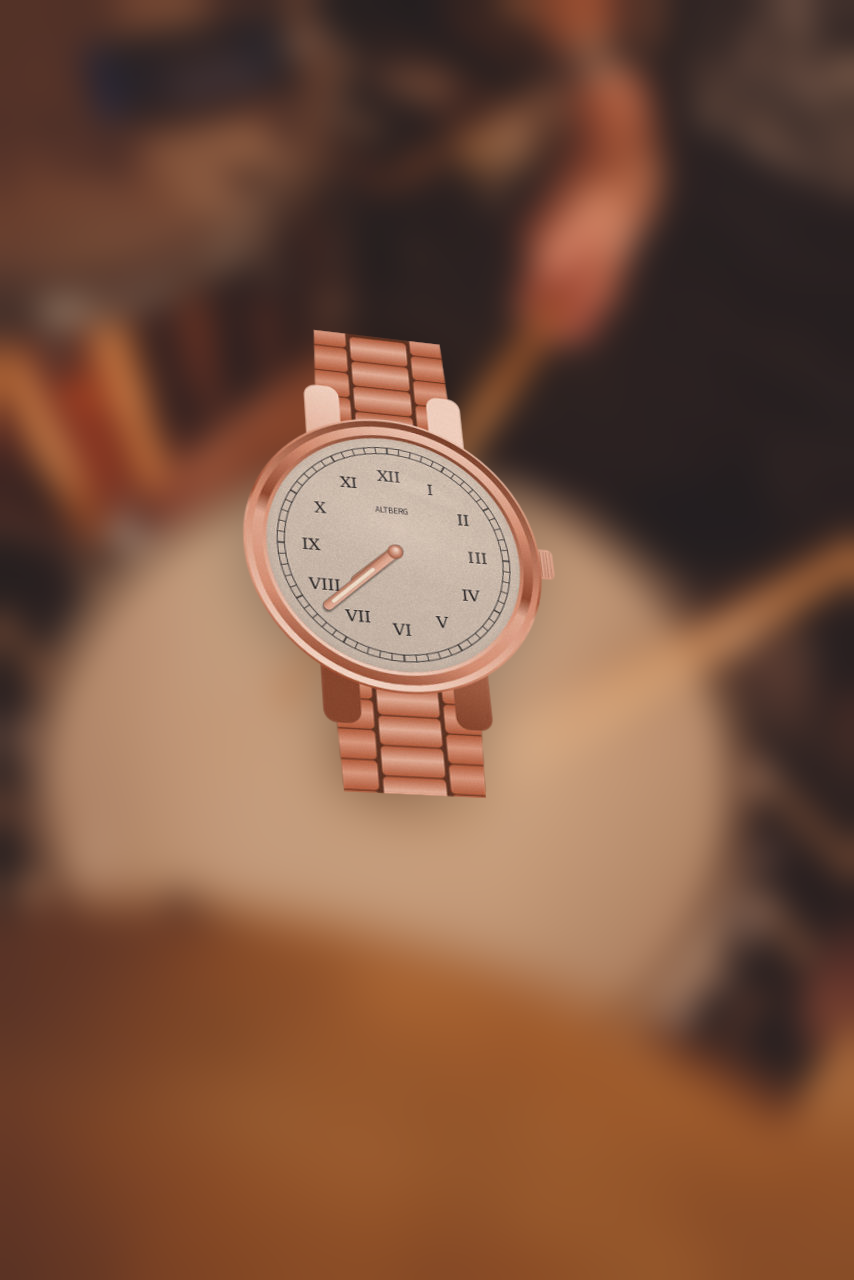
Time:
{"hour": 7, "minute": 38}
